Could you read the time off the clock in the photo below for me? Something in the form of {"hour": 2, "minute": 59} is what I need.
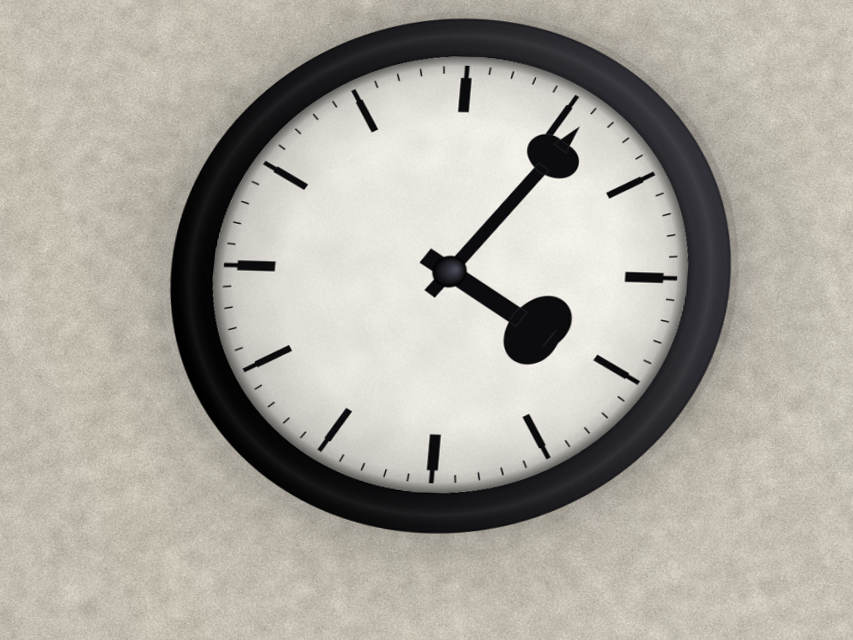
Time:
{"hour": 4, "minute": 6}
